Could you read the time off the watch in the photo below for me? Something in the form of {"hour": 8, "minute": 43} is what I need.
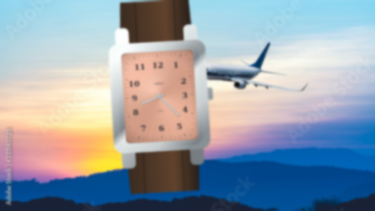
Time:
{"hour": 8, "minute": 23}
